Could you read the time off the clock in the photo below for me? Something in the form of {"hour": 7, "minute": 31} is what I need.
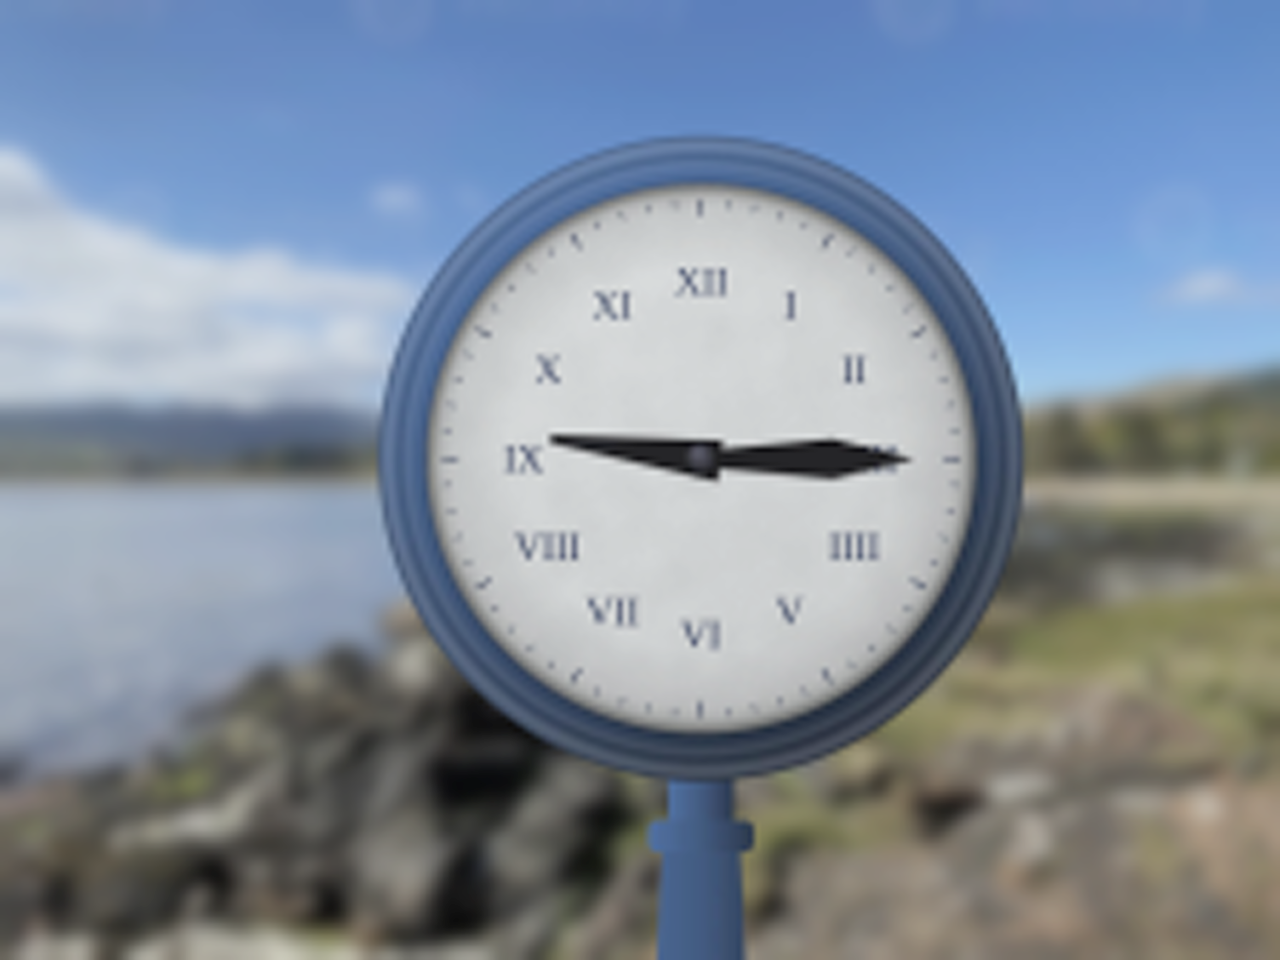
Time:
{"hour": 9, "minute": 15}
